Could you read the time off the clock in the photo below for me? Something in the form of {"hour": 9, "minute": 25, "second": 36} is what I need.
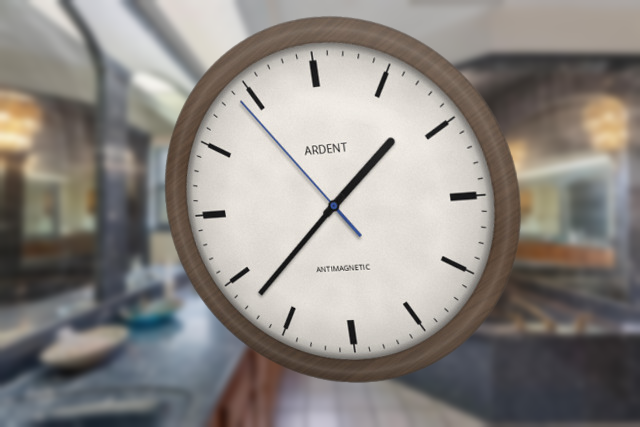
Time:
{"hour": 1, "minute": 37, "second": 54}
